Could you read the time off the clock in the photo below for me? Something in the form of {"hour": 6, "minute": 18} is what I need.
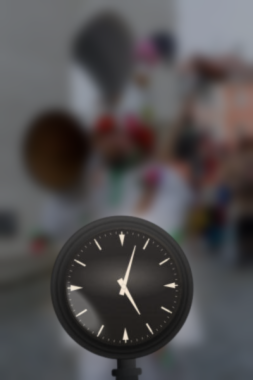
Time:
{"hour": 5, "minute": 3}
